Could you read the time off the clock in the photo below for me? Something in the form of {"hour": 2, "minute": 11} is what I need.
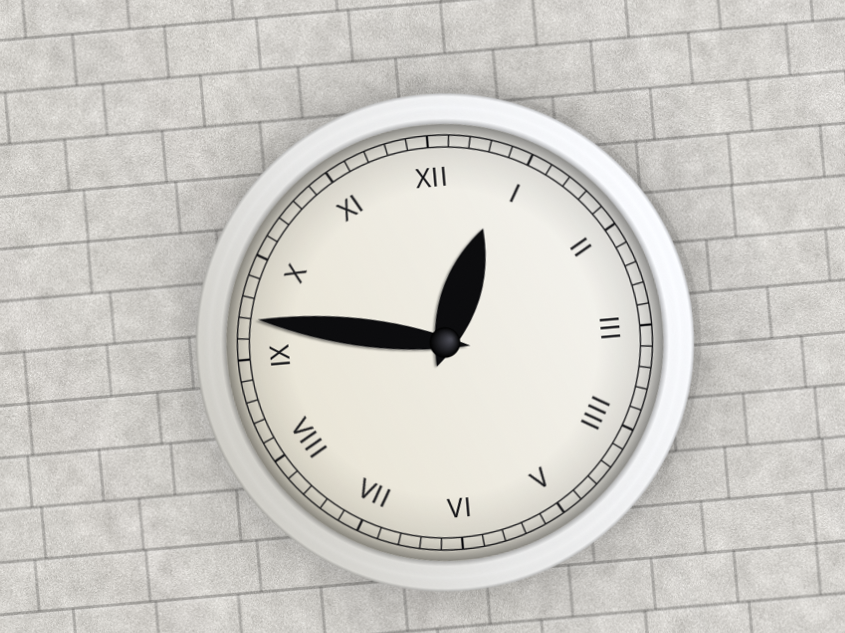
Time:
{"hour": 12, "minute": 47}
